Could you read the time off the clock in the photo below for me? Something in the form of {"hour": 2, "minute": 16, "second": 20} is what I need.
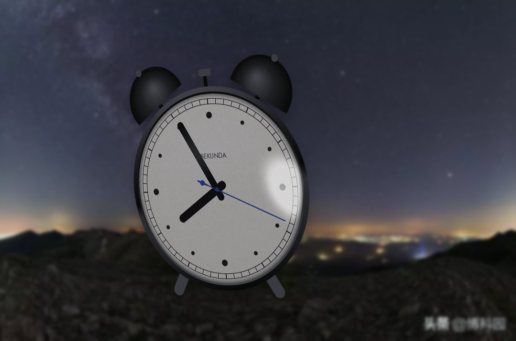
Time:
{"hour": 7, "minute": 55, "second": 19}
